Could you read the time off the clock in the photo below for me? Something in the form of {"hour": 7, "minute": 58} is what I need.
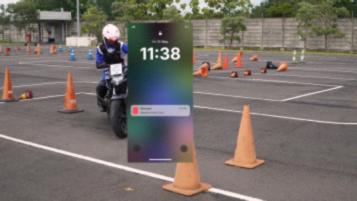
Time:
{"hour": 11, "minute": 38}
